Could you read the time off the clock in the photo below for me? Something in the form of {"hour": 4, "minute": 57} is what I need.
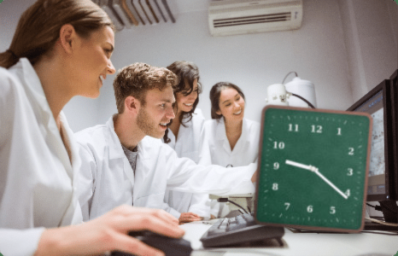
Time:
{"hour": 9, "minute": 21}
